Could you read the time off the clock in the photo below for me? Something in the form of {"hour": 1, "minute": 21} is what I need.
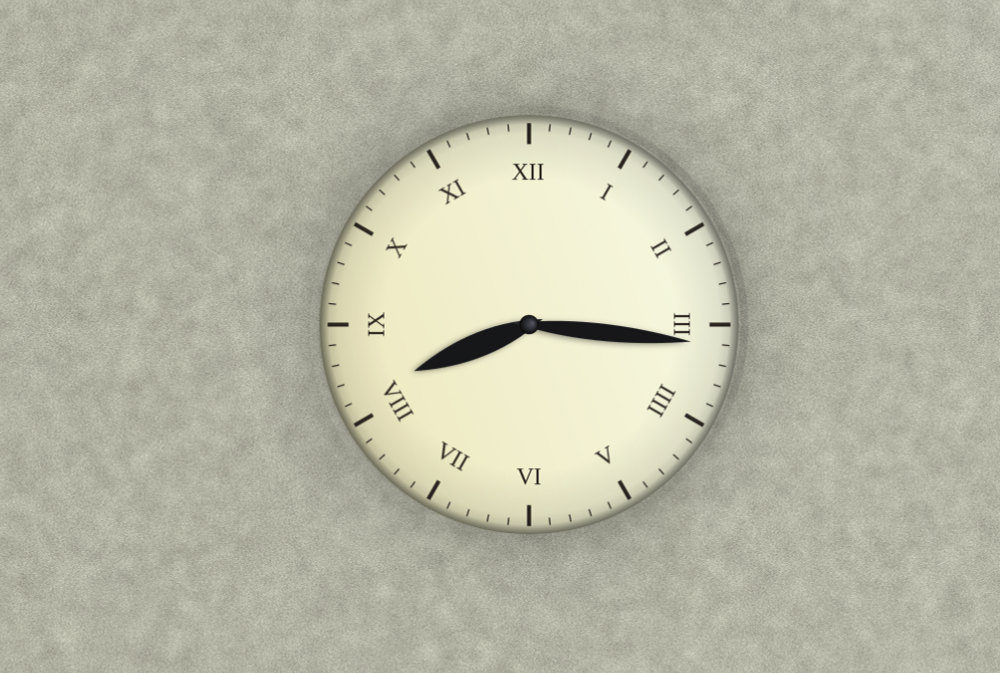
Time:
{"hour": 8, "minute": 16}
